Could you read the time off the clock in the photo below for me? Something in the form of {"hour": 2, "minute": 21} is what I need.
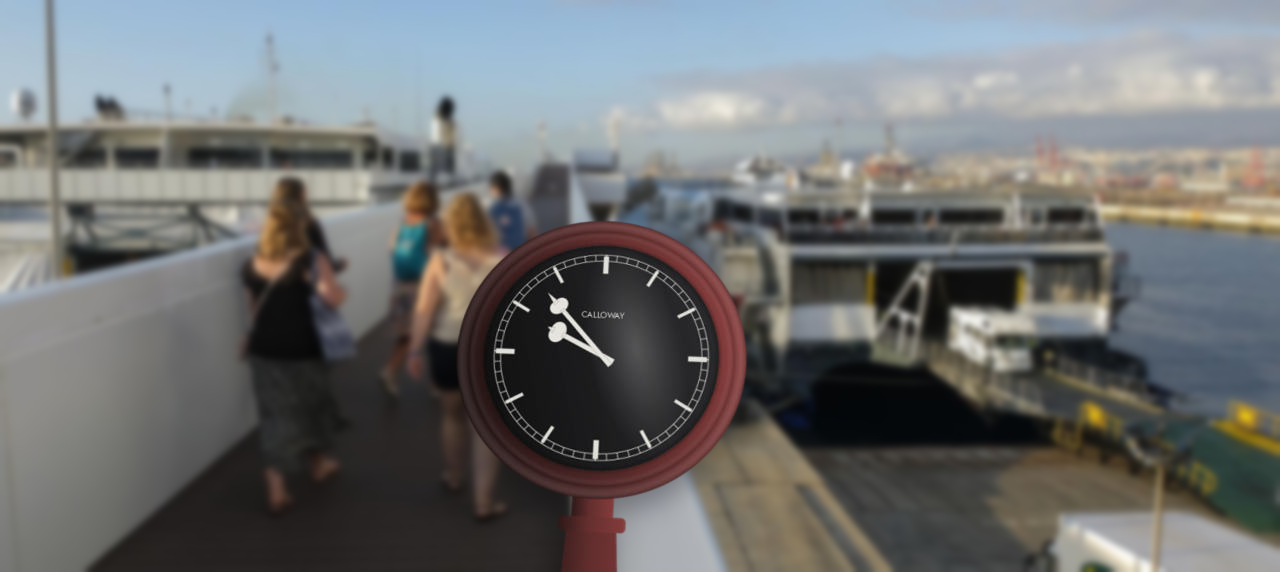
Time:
{"hour": 9, "minute": 53}
